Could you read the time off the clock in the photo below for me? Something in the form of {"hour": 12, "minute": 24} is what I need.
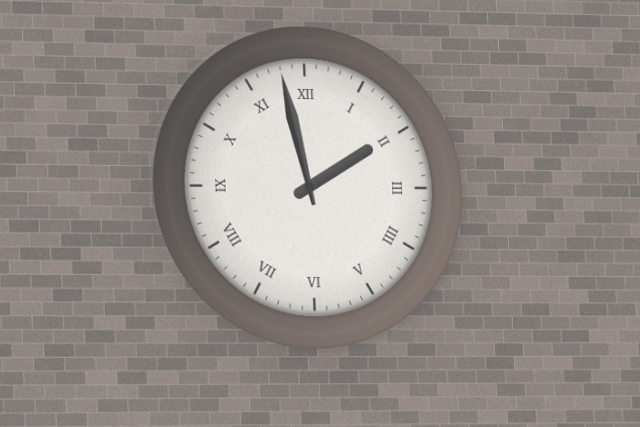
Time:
{"hour": 1, "minute": 58}
